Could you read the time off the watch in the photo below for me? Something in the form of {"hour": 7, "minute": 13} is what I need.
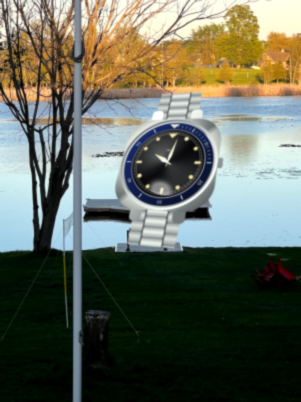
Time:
{"hour": 10, "minute": 2}
